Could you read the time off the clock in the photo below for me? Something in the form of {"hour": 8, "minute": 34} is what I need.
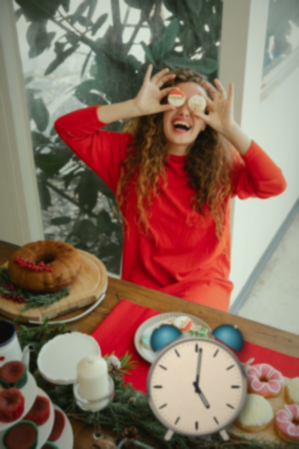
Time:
{"hour": 5, "minute": 1}
